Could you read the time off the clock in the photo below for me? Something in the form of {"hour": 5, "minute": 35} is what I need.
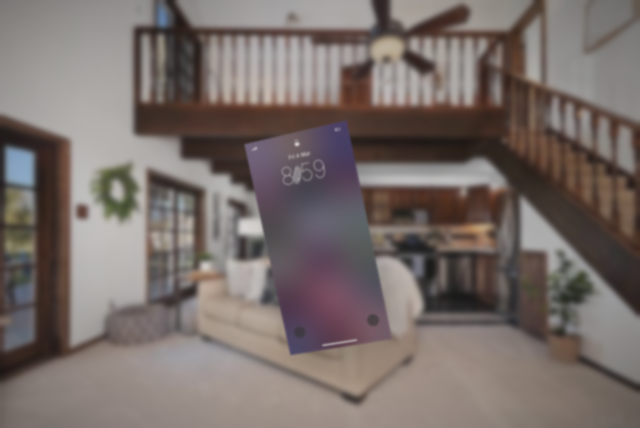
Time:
{"hour": 8, "minute": 59}
